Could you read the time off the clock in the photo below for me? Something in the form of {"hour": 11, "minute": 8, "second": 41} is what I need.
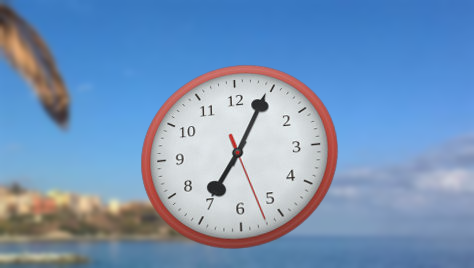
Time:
{"hour": 7, "minute": 4, "second": 27}
